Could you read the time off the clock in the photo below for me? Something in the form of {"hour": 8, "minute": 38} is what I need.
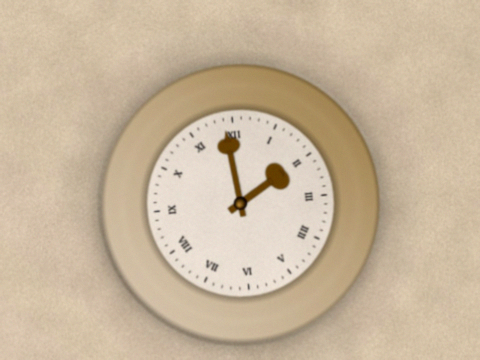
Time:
{"hour": 1, "minute": 59}
